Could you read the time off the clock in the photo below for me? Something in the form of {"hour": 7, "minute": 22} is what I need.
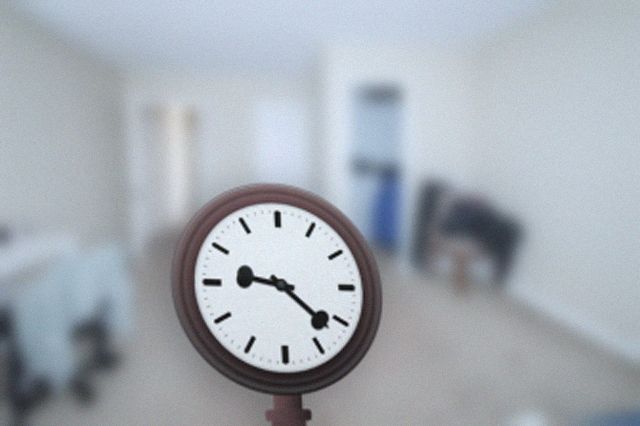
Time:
{"hour": 9, "minute": 22}
